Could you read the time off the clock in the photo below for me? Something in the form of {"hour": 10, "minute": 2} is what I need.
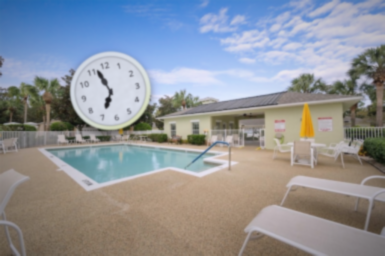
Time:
{"hour": 6, "minute": 57}
